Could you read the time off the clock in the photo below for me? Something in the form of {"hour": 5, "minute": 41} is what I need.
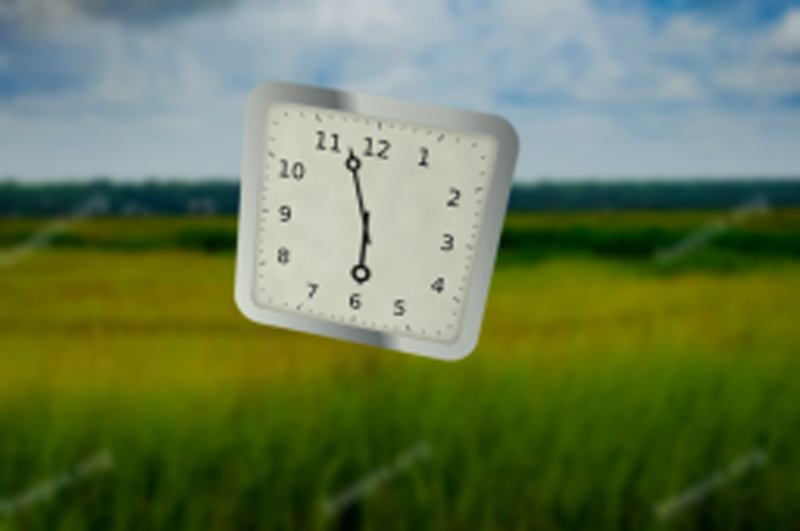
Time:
{"hour": 5, "minute": 57}
